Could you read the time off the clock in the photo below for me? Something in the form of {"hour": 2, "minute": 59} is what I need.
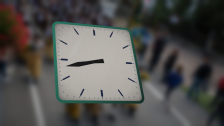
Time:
{"hour": 8, "minute": 43}
